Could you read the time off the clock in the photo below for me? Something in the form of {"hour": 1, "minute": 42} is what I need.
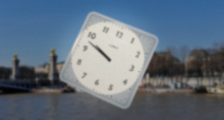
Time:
{"hour": 9, "minute": 48}
